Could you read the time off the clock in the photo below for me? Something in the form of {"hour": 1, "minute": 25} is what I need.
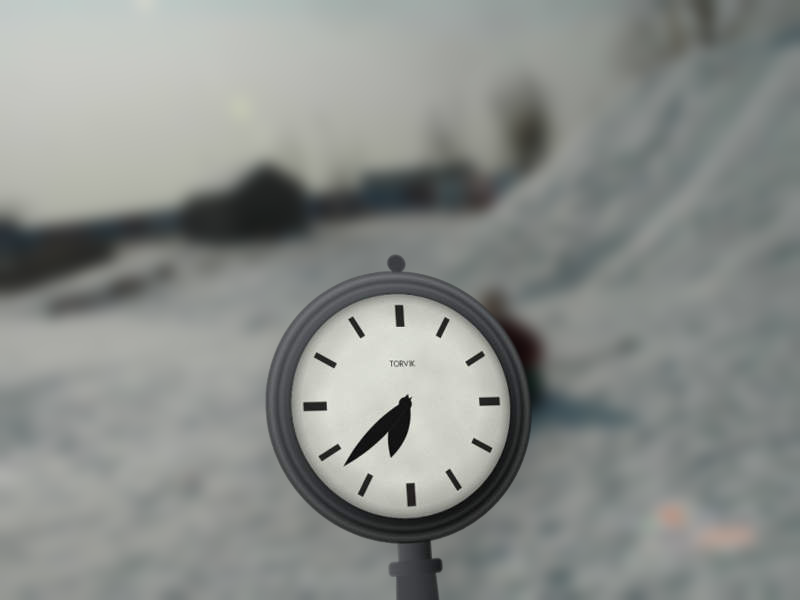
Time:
{"hour": 6, "minute": 38}
